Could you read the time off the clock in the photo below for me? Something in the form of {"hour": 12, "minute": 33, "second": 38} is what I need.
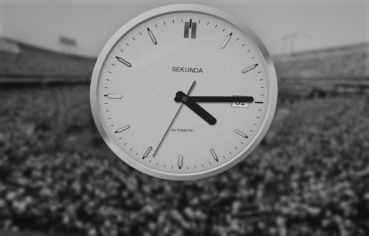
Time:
{"hour": 4, "minute": 14, "second": 34}
